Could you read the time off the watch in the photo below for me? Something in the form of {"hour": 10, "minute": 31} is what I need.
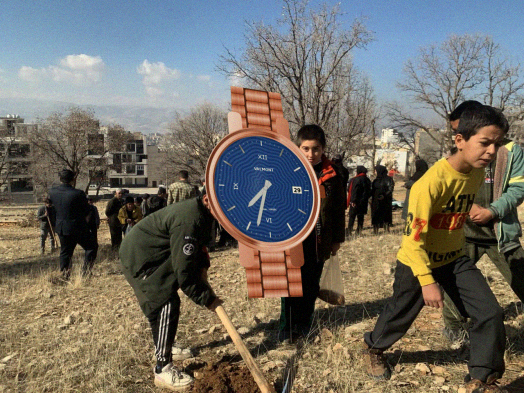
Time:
{"hour": 7, "minute": 33}
